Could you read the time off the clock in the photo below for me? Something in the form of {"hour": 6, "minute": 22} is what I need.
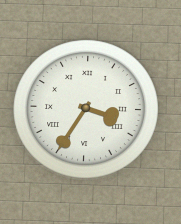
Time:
{"hour": 3, "minute": 35}
